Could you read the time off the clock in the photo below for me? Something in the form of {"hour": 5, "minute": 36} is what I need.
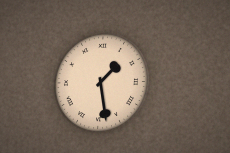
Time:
{"hour": 1, "minute": 28}
